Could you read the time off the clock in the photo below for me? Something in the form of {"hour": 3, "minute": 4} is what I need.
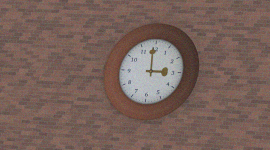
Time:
{"hour": 2, "minute": 59}
